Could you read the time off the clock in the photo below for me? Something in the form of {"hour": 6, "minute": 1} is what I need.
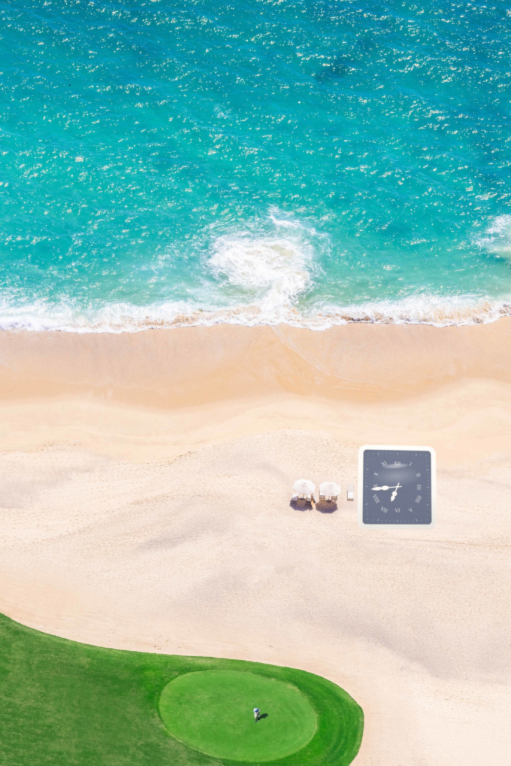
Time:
{"hour": 6, "minute": 44}
